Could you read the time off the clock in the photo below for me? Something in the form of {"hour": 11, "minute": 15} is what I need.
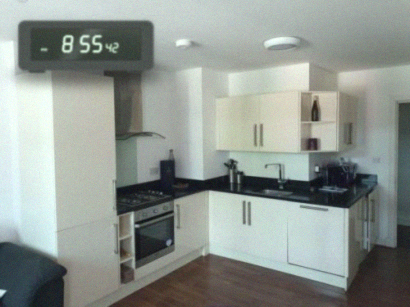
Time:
{"hour": 8, "minute": 55}
